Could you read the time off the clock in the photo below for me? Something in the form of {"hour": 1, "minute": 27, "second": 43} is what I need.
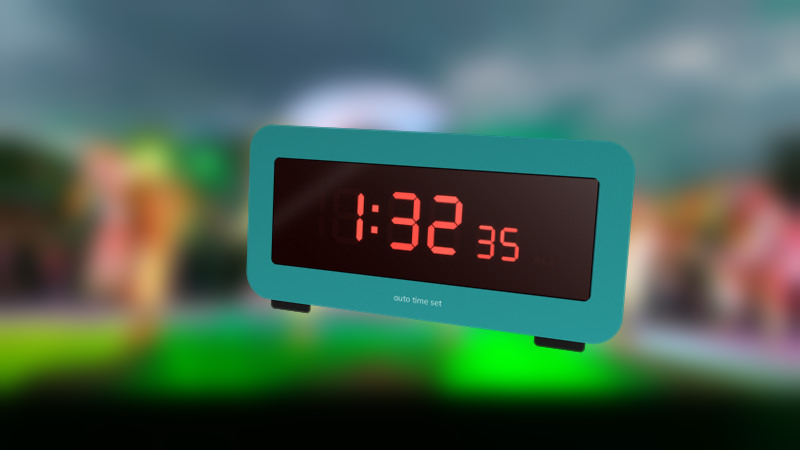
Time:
{"hour": 1, "minute": 32, "second": 35}
